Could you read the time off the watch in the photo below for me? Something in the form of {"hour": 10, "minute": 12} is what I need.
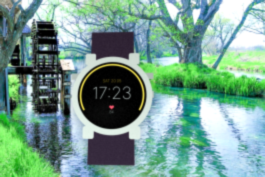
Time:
{"hour": 17, "minute": 23}
